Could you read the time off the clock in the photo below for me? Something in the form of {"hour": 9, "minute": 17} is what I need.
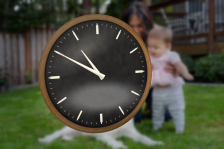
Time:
{"hour": 10, "minute": 50}
